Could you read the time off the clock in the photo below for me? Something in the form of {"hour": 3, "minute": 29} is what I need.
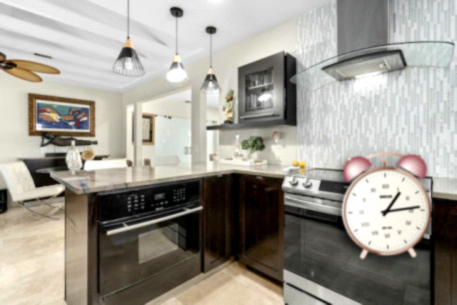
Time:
{"hour": 1, "minute": 14}
